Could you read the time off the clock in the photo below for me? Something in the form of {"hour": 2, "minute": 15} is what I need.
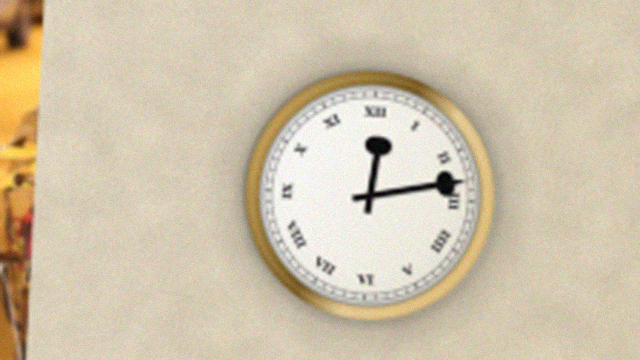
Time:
{"hour": 12, "minute": 13}
